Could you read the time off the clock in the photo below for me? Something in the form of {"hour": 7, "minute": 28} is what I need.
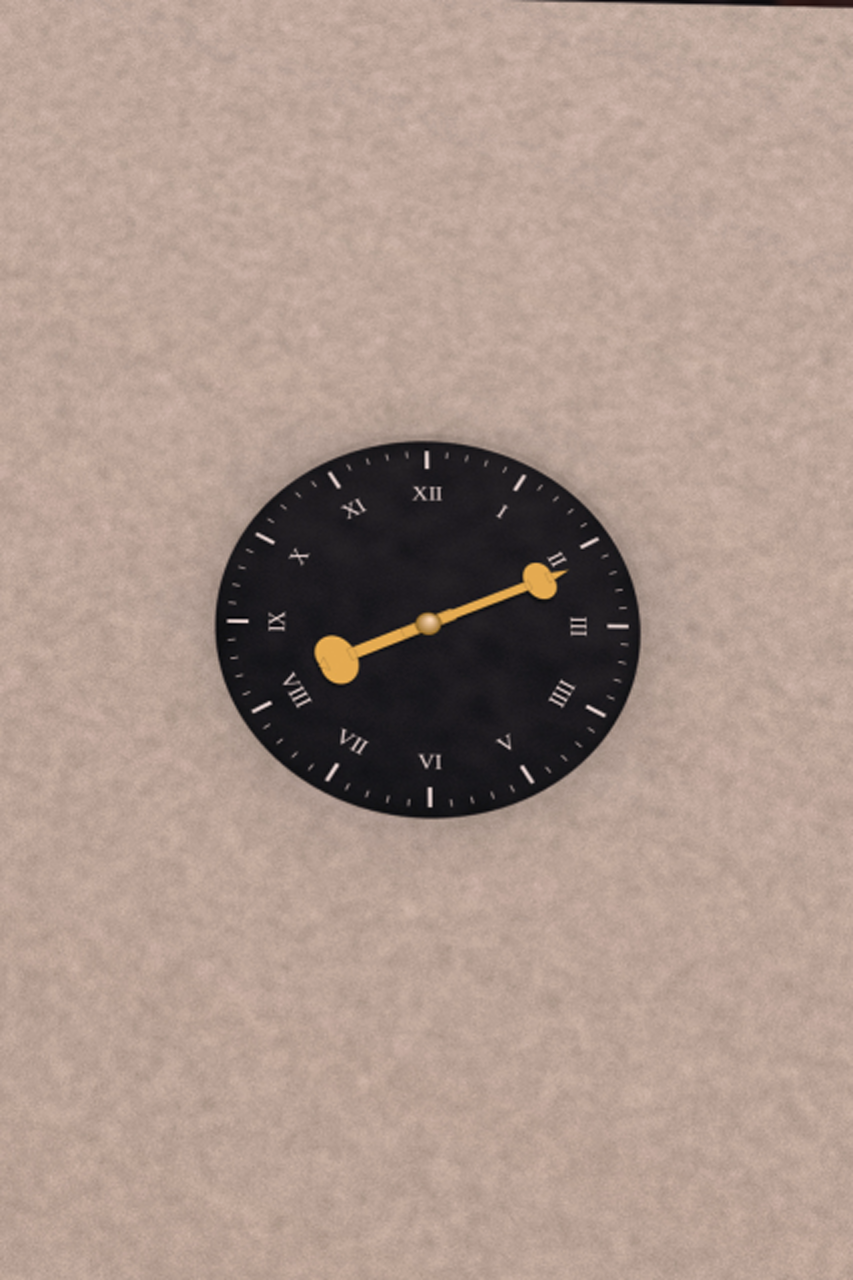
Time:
{"hour": 8, "minute": 11}
